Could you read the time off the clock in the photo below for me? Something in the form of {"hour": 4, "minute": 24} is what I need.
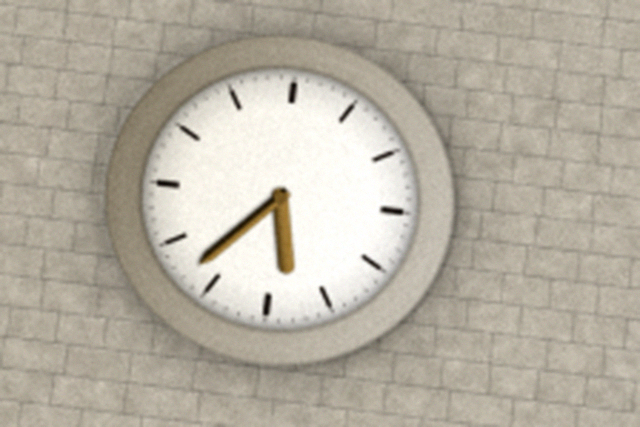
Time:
{"hour": 5, "minute": 37}
